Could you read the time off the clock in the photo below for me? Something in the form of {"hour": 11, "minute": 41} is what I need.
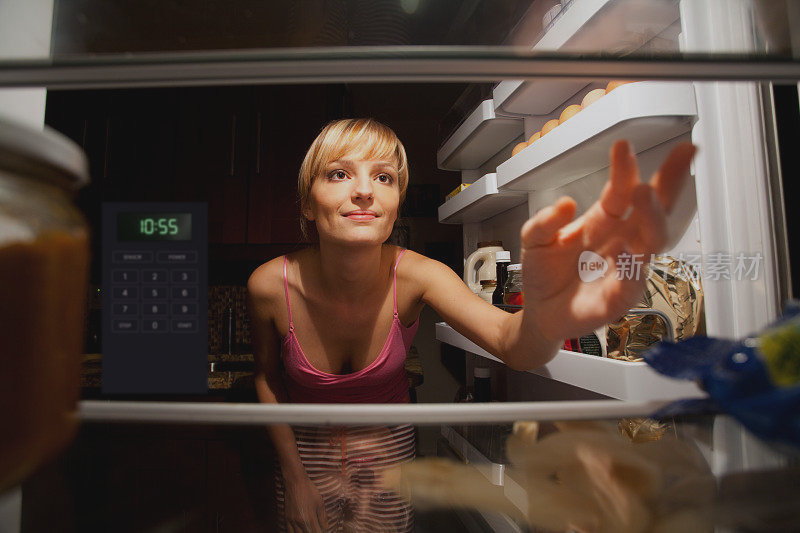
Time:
{"hour": 10, "minute": 55}
